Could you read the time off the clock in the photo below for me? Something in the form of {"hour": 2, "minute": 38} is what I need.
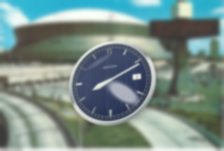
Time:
{"hour": 8, "minute": 11}
